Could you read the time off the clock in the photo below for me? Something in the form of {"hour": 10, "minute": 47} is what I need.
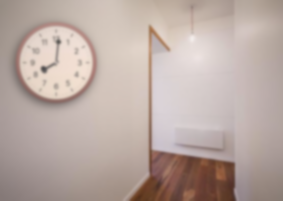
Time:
{"hour": 8, "minute": 1}
